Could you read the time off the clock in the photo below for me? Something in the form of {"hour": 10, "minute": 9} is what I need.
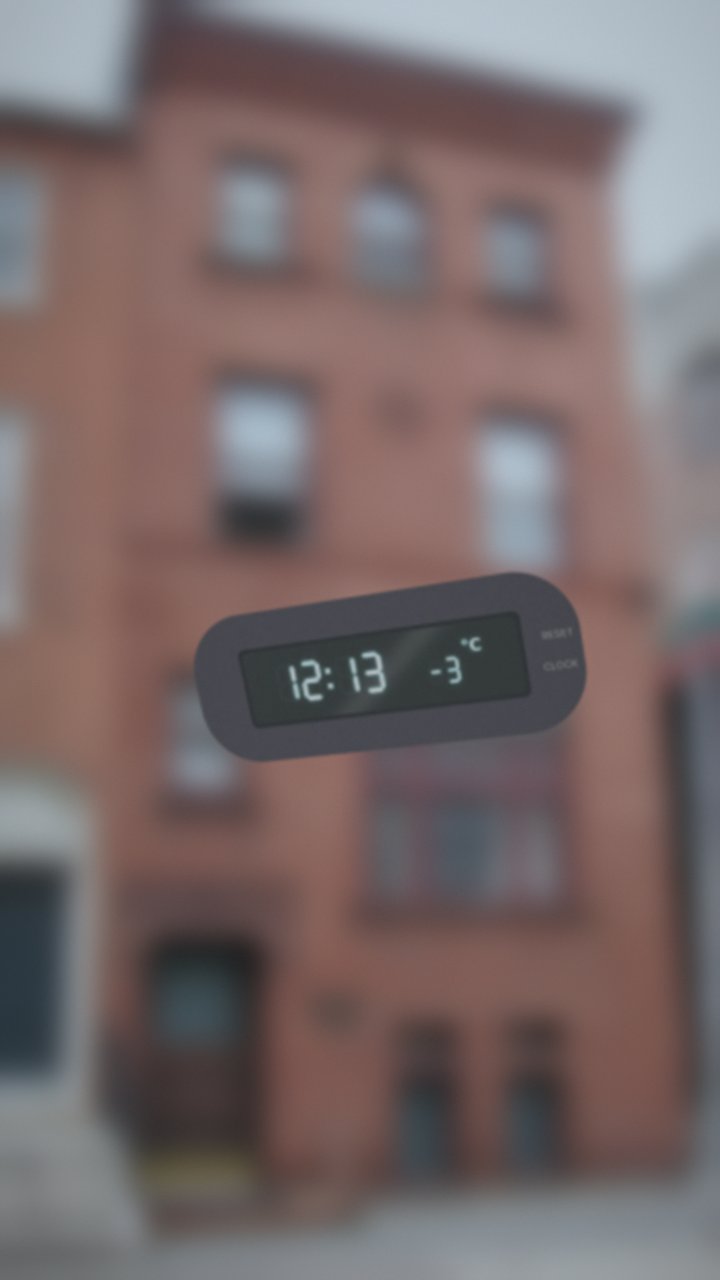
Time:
{"hour": 12, "minute": 13}
